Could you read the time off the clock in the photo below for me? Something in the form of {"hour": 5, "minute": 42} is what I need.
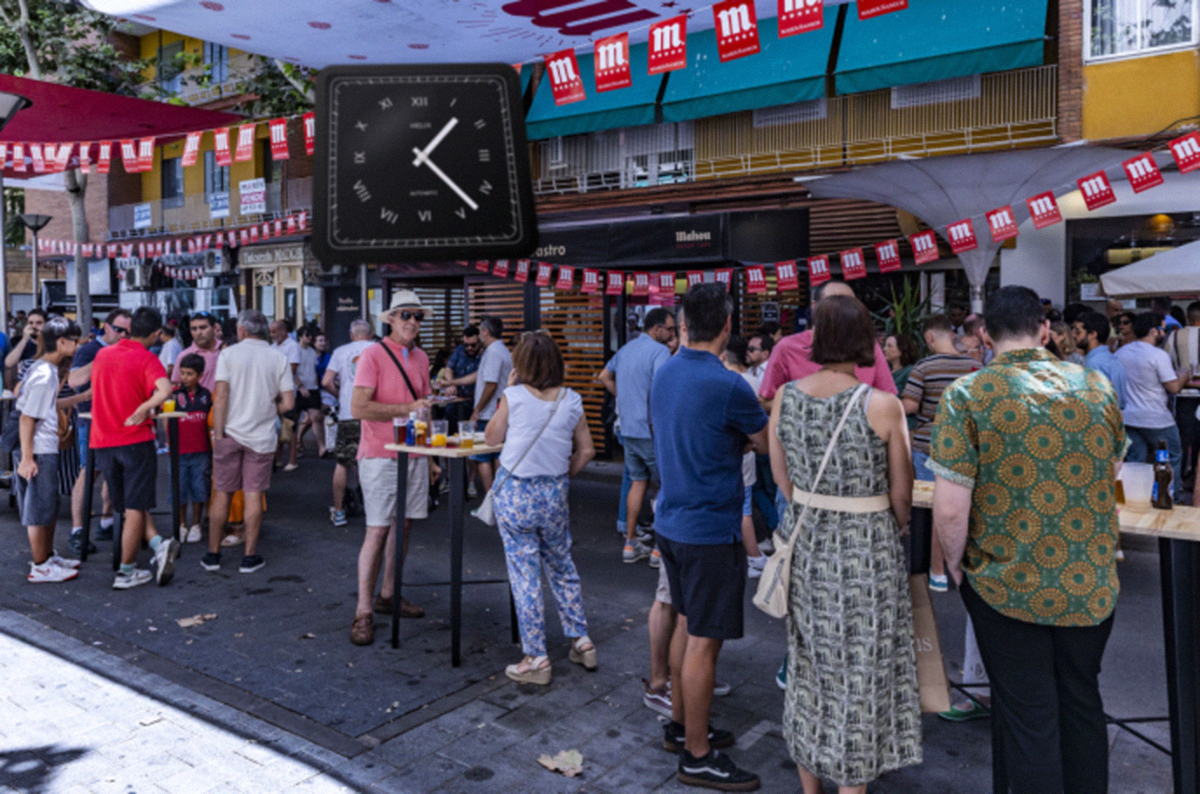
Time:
{"hour": 1, "minute": 23}
